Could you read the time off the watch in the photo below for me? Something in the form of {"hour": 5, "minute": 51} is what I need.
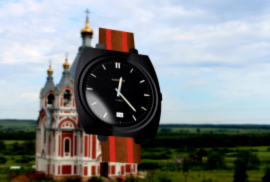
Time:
{"hour": 12, "minute": 23}
